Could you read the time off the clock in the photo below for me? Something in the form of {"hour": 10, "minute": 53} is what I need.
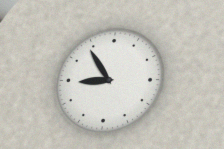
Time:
{"hour": 8, "minute": 54}
